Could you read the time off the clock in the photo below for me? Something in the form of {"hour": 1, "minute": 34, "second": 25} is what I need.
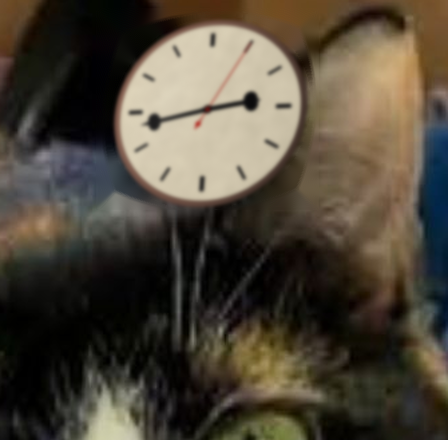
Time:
{"hour": 2, "minute": 43, "second": 5}
